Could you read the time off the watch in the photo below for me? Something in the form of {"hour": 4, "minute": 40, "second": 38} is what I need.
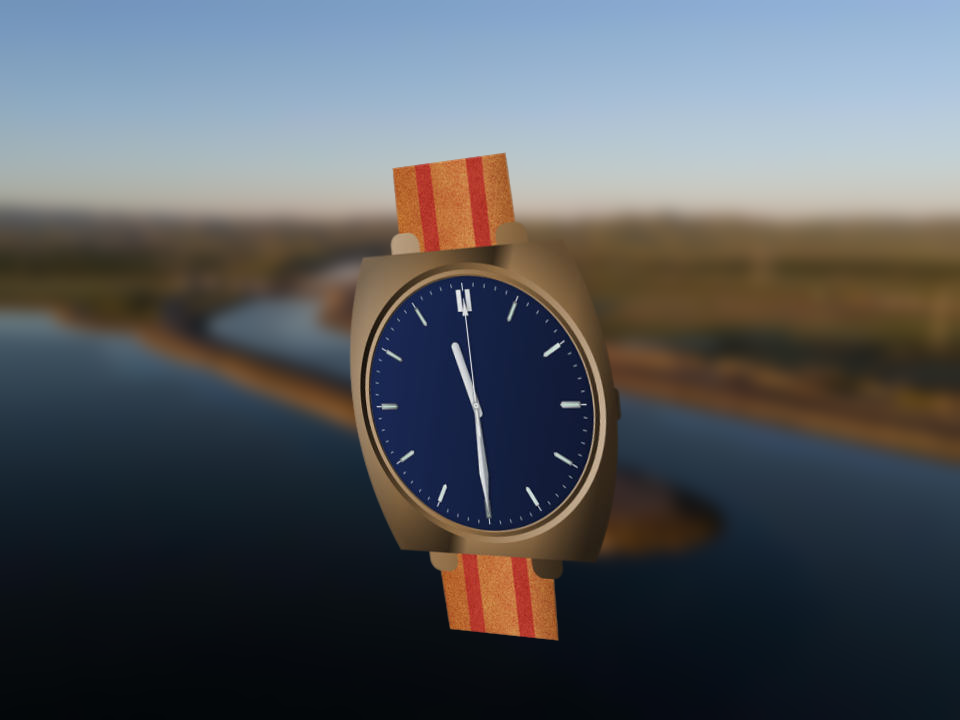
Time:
{"hour": 11, "minute": 30, "second": 0}
